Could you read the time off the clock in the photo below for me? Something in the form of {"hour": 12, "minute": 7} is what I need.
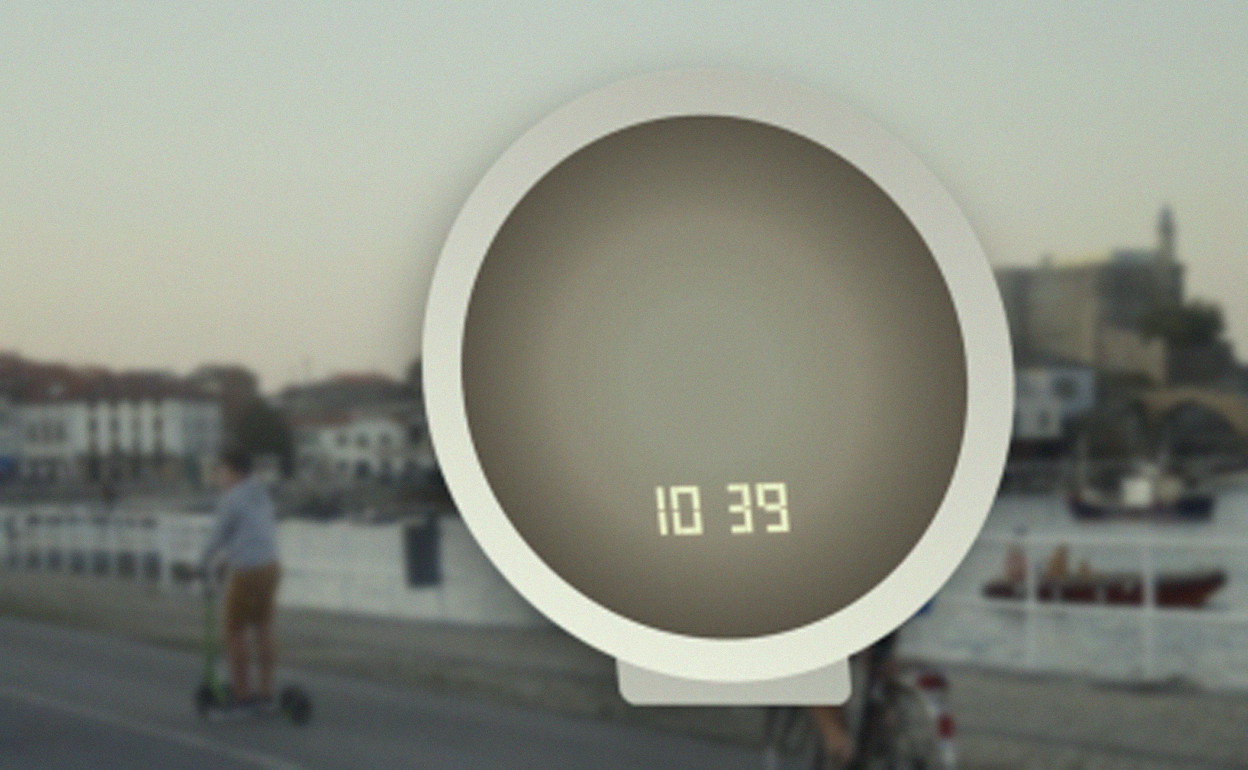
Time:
{"hour": 10, "minute": 39}
